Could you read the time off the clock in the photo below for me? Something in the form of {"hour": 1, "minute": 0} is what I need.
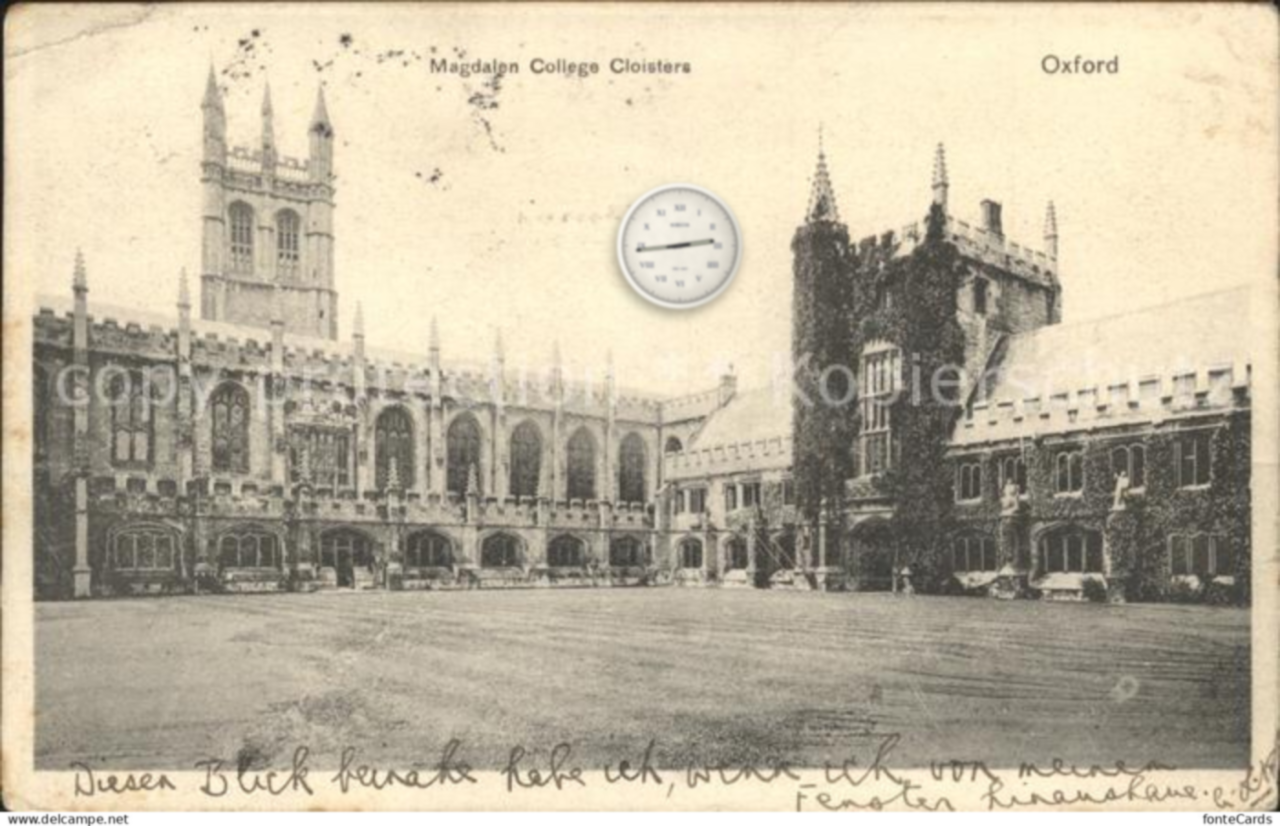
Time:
{"hour": 2, "minute": 44}
